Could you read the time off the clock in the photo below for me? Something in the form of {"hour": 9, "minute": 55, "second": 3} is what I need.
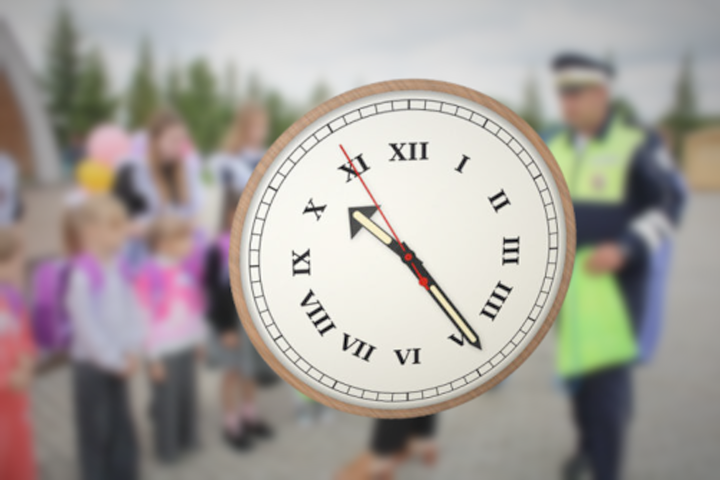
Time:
{"hour": 10, "minute": 23, "second": 55}
